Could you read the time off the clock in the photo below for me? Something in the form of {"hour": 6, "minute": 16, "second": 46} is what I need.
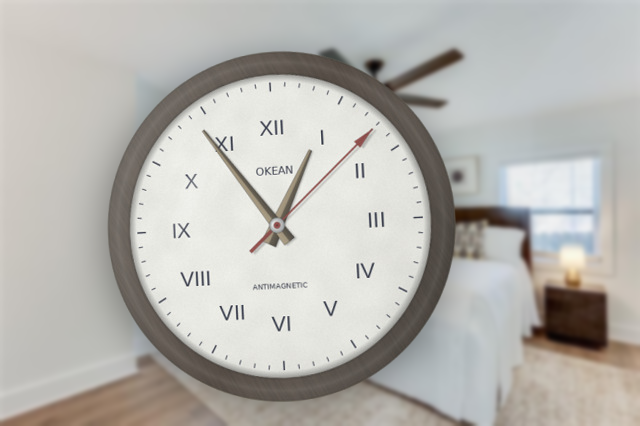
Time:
{"hour": 12, "minute": 54, "second": 8}
